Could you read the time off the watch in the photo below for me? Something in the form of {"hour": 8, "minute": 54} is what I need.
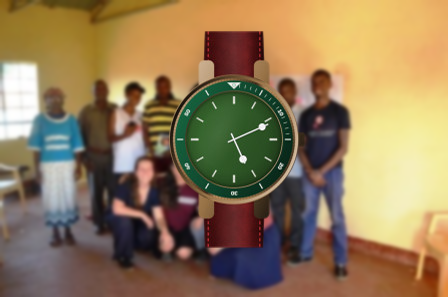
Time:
{"hour": 5, "minute": 11}
